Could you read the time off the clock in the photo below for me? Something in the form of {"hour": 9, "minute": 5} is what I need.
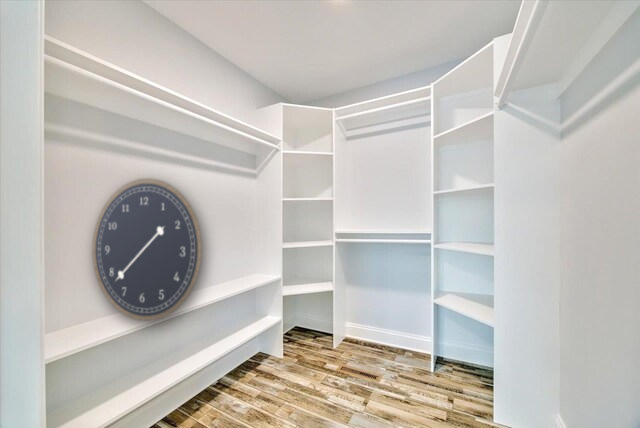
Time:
{"hour": 1, "minute": 38}
